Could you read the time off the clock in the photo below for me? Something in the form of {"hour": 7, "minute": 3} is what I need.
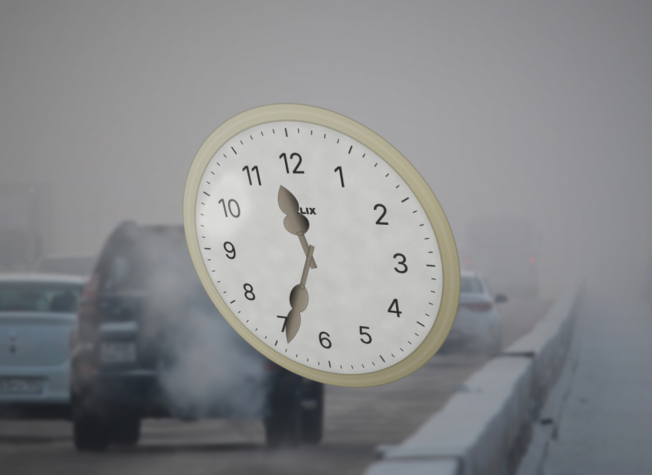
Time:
{"hour": 11, "minute": 34}
